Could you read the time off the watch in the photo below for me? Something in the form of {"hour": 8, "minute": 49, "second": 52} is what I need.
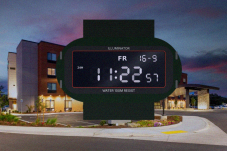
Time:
{"hour": 11, "minute": 22, "second": 57}
